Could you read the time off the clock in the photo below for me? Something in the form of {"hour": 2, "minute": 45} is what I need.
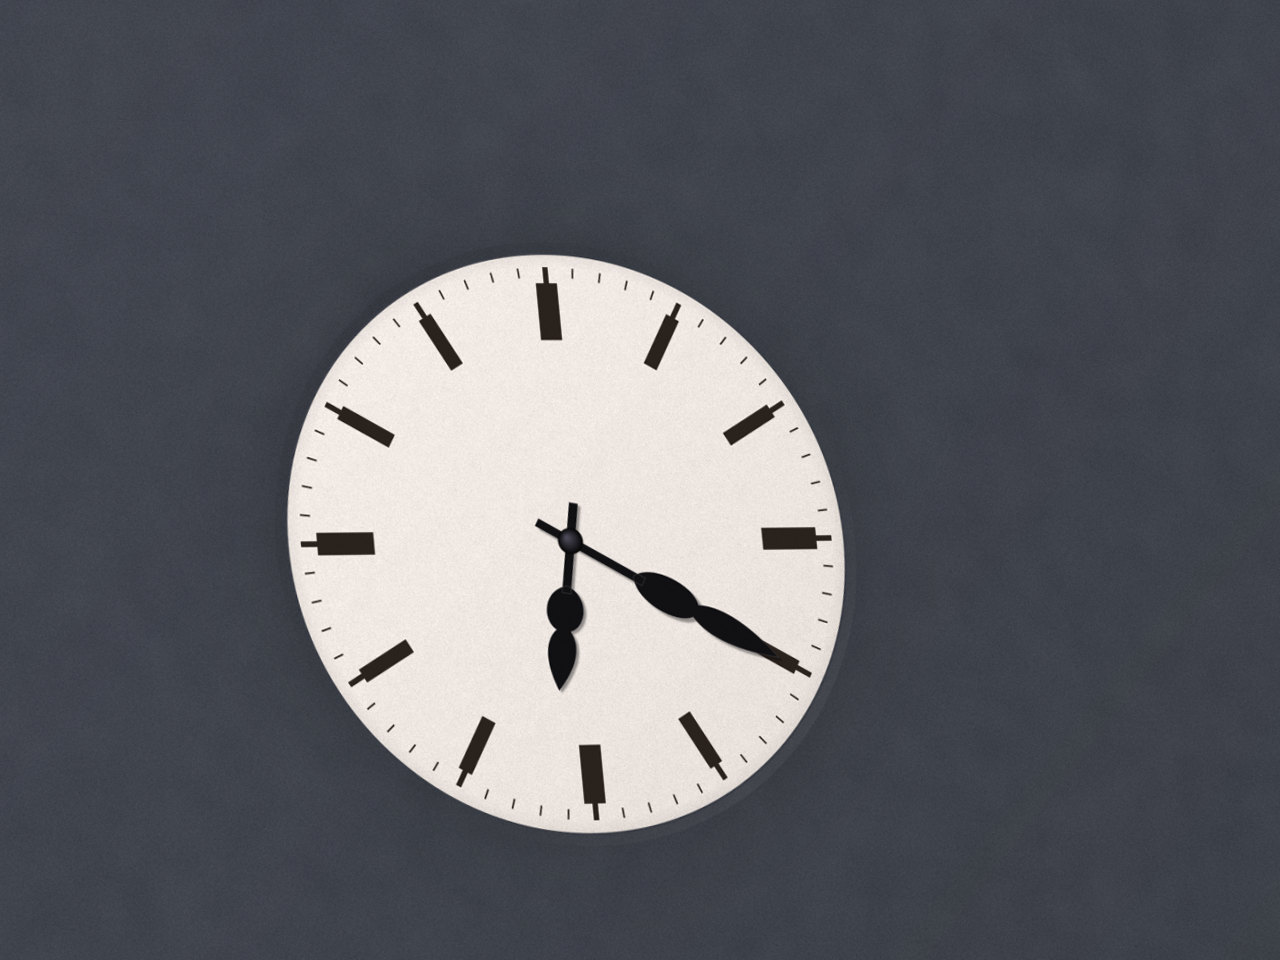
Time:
{"hour": 6, "minute": 20}
